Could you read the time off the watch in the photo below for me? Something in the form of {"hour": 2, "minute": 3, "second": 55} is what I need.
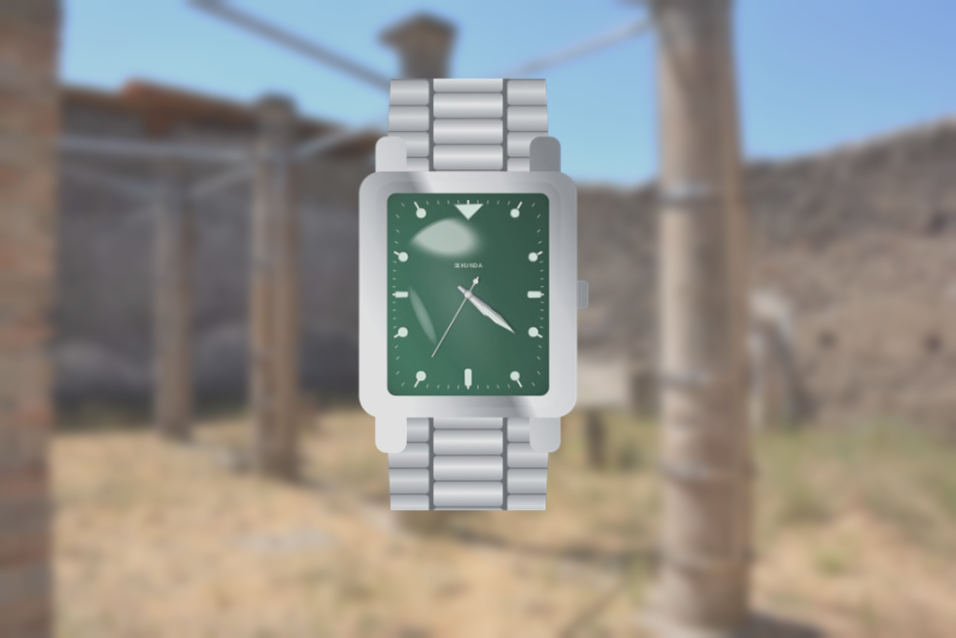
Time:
{"hour": 4, "minute": 21, "second": 35}
